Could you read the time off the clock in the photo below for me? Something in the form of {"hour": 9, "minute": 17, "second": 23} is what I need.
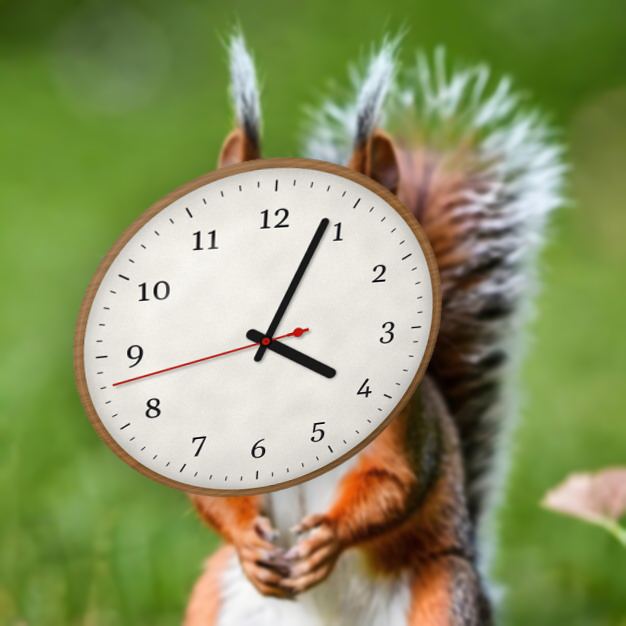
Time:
{"hour": 4, "minute": 3, "second": 43}
